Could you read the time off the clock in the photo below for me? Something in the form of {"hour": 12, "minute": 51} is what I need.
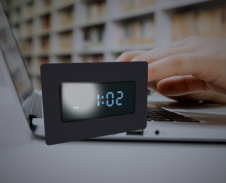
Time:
{"hour": 1, "minute": 2}
